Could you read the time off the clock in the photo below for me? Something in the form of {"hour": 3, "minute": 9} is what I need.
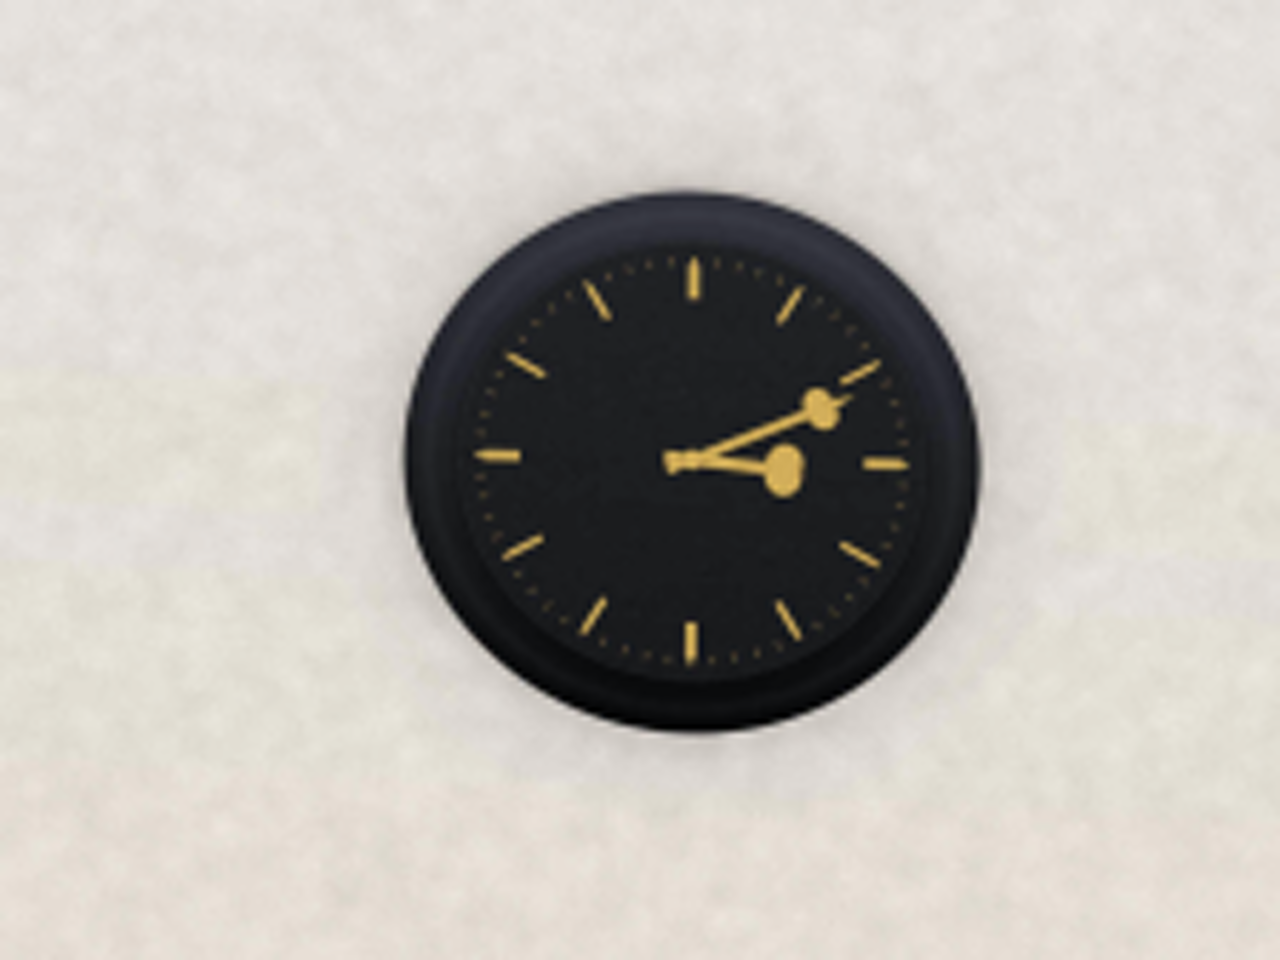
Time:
{"hour": 3, "minute": 11}
